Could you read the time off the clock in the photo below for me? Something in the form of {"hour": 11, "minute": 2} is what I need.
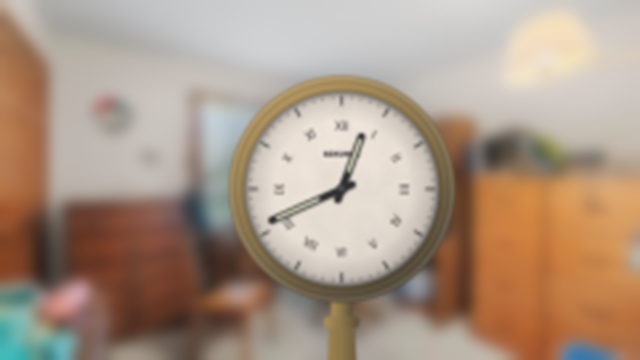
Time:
{"hour": 12, "minute": 41}
